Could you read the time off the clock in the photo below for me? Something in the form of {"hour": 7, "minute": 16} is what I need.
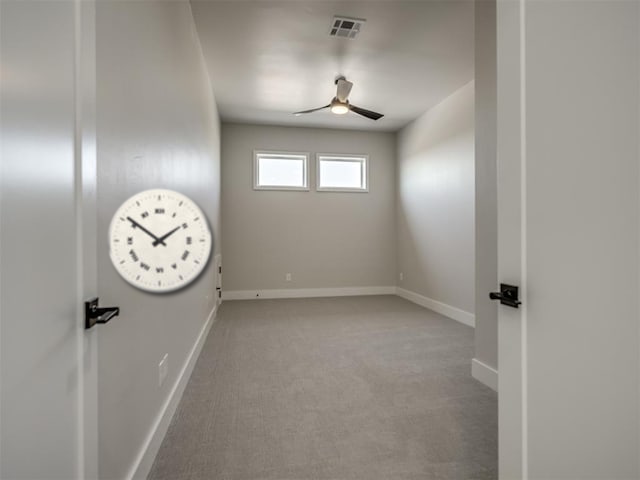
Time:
{"hour": 1, "minute": 51}
